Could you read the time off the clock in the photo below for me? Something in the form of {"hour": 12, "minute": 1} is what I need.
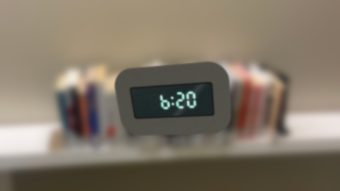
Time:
{"hour": 6, "minute": 20}
